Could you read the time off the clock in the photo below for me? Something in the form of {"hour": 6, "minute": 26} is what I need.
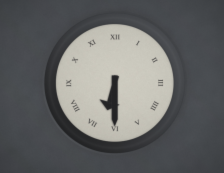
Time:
{"hour": 6, "minute": 30}
